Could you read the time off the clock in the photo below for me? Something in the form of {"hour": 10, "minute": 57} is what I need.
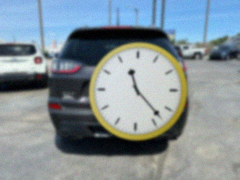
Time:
{"hour": 11, "minute": 23}
